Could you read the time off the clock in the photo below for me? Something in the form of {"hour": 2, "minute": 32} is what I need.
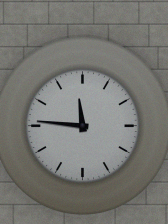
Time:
{"hour": 11, "minute": 46}
